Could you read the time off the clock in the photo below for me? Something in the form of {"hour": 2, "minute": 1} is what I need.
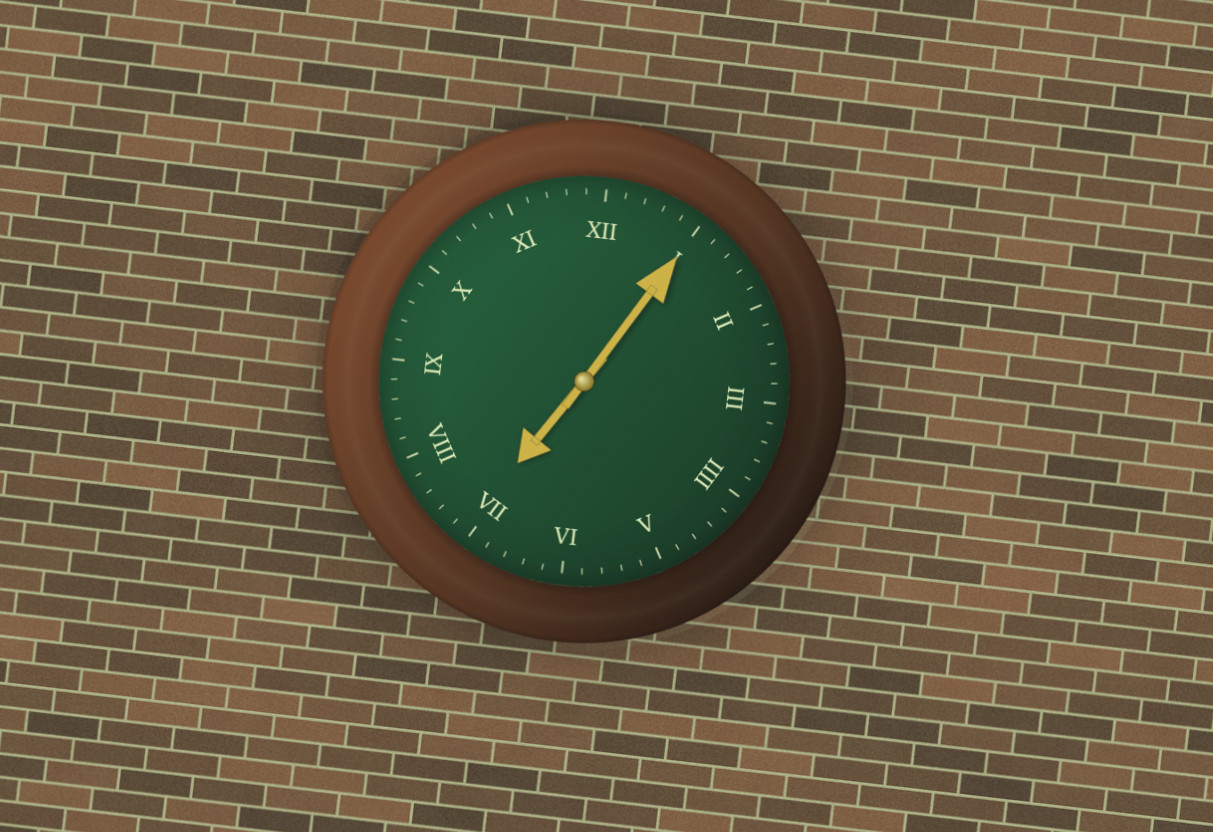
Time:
{"hour": 7, "minute": 5}
